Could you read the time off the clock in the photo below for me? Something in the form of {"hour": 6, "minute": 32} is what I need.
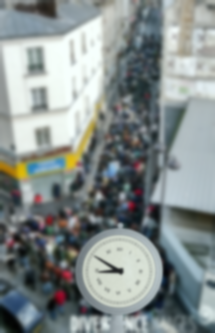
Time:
{"hour": 8, "minute": 50}
